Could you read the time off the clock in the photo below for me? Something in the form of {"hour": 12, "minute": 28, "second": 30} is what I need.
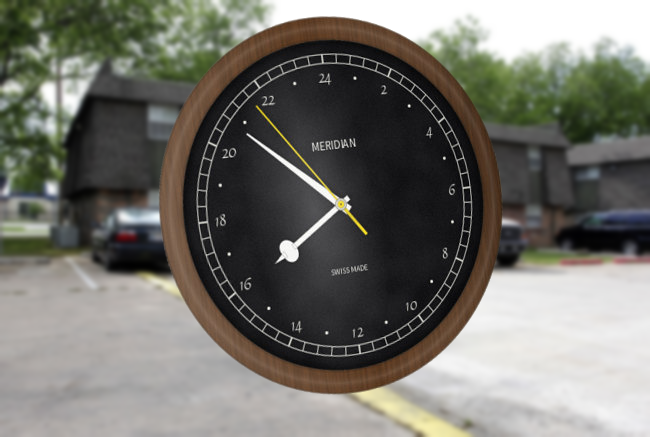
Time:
{"hour": 15, "minute": 51, "second": 54}
